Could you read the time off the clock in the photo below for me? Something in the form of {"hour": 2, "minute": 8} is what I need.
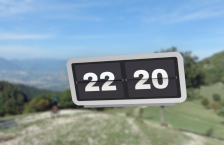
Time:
{"hour": 22, "minute": 20}
